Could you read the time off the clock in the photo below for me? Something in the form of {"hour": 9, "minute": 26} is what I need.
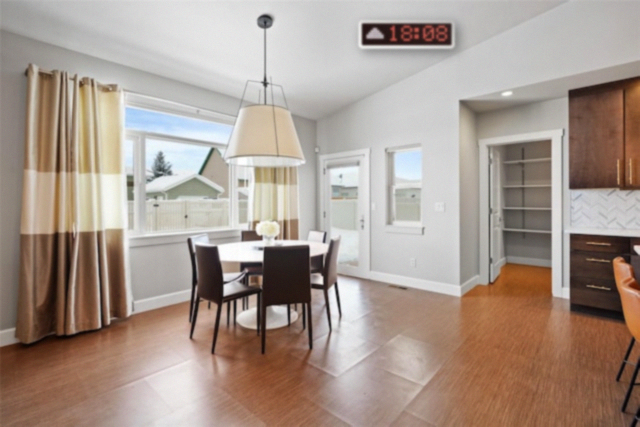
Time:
{"hour": 18, "minute": 8}
